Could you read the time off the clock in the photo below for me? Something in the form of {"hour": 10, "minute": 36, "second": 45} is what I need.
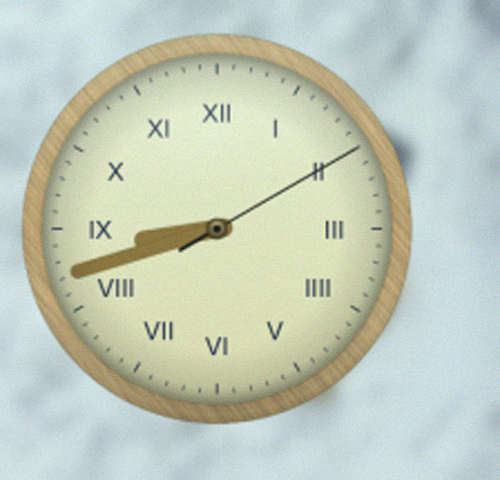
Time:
{"hour": 8, "minute": 42, "second": 10}
